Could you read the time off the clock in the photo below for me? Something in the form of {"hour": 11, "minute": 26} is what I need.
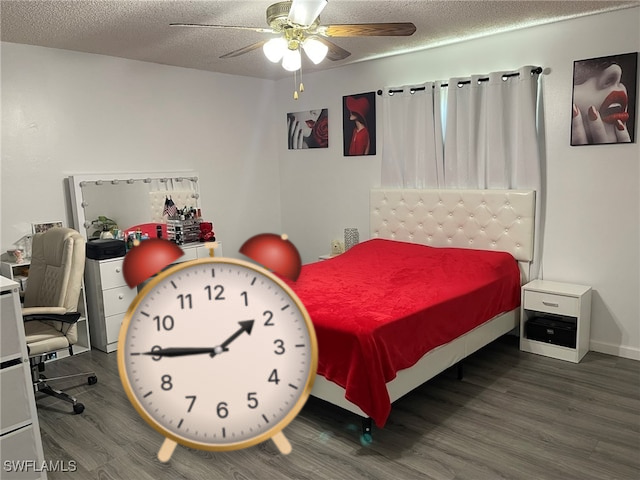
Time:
{"hour": 1, "minute": 45}
